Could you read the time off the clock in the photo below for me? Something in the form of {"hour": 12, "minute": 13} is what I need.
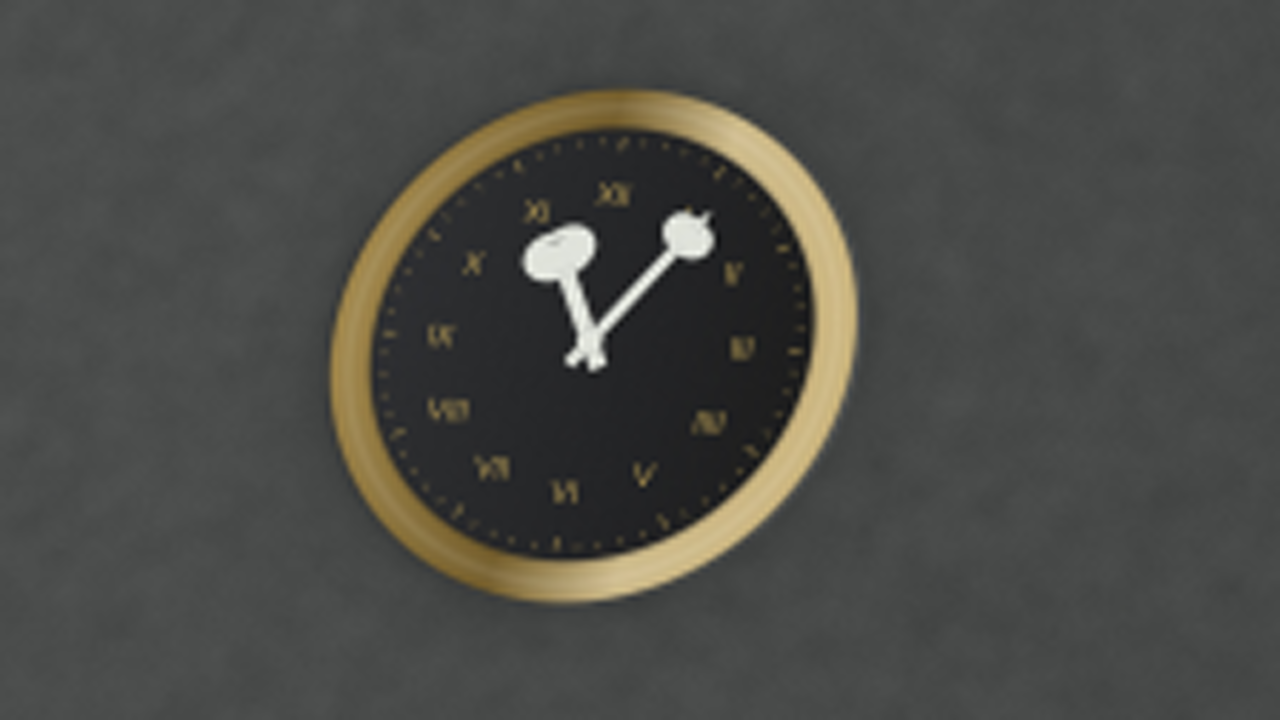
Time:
{"hour": 11, "minute": 6}
